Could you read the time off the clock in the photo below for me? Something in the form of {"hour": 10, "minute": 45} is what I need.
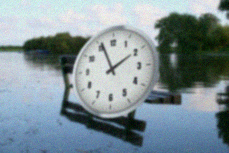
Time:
{"hour": 1, "minute": 56}
